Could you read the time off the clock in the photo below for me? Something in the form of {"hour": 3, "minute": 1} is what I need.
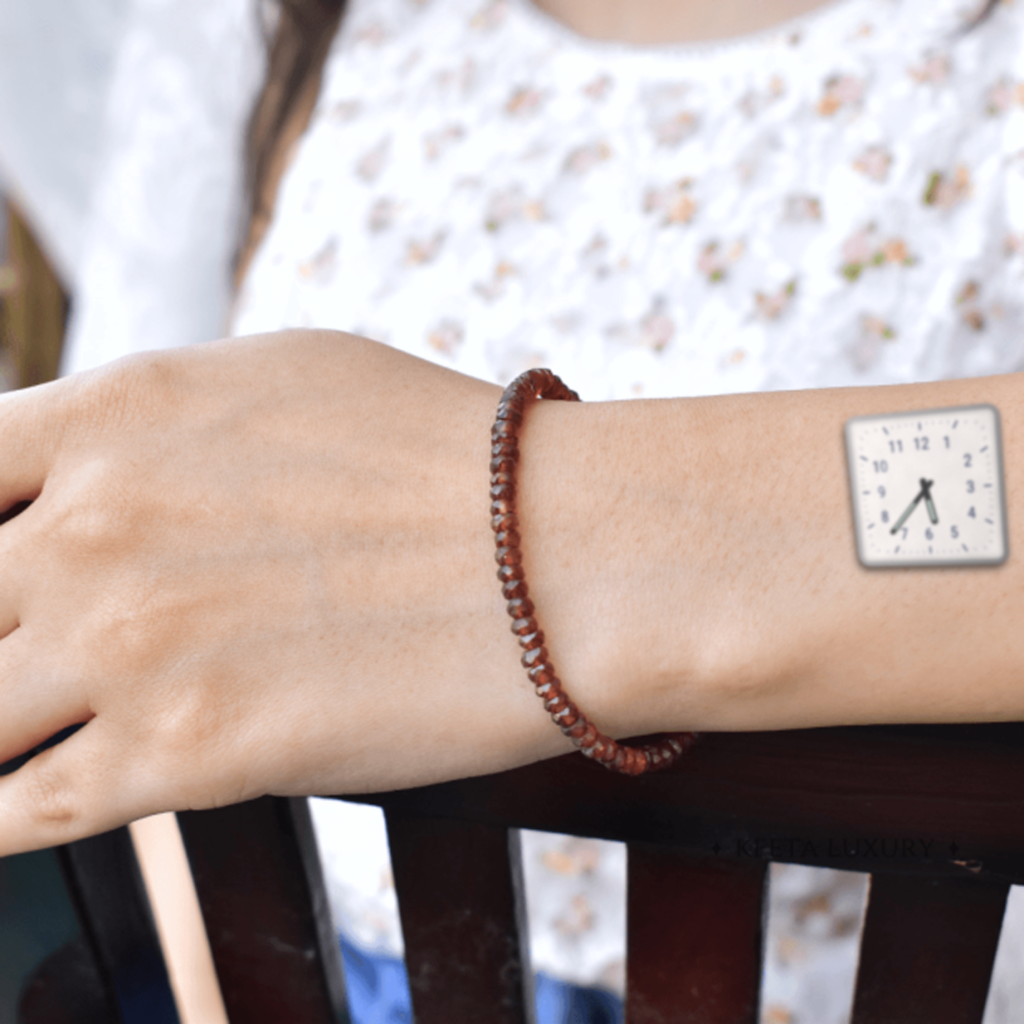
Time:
{"hour": 5, "minute": 37}
